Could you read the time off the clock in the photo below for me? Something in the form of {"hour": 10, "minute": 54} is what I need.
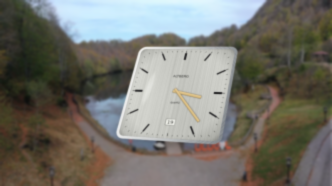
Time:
{"hour": 3, "minute": 23}
